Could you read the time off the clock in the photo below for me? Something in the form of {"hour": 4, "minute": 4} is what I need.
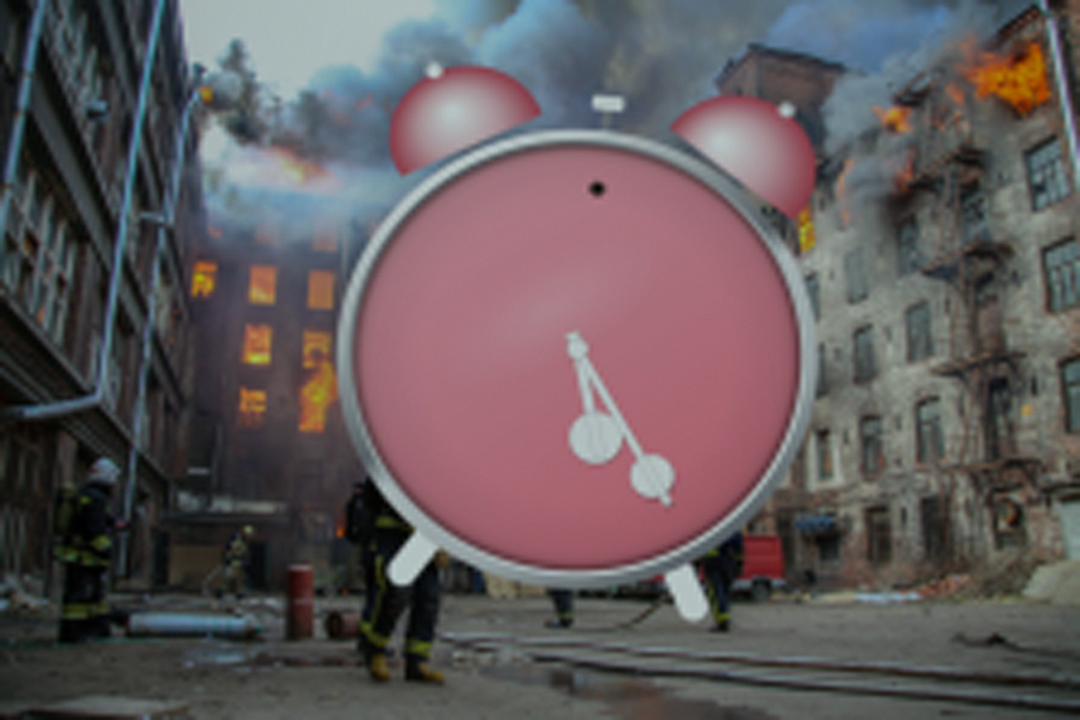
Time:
{"hour": 5, "minute": 24}
